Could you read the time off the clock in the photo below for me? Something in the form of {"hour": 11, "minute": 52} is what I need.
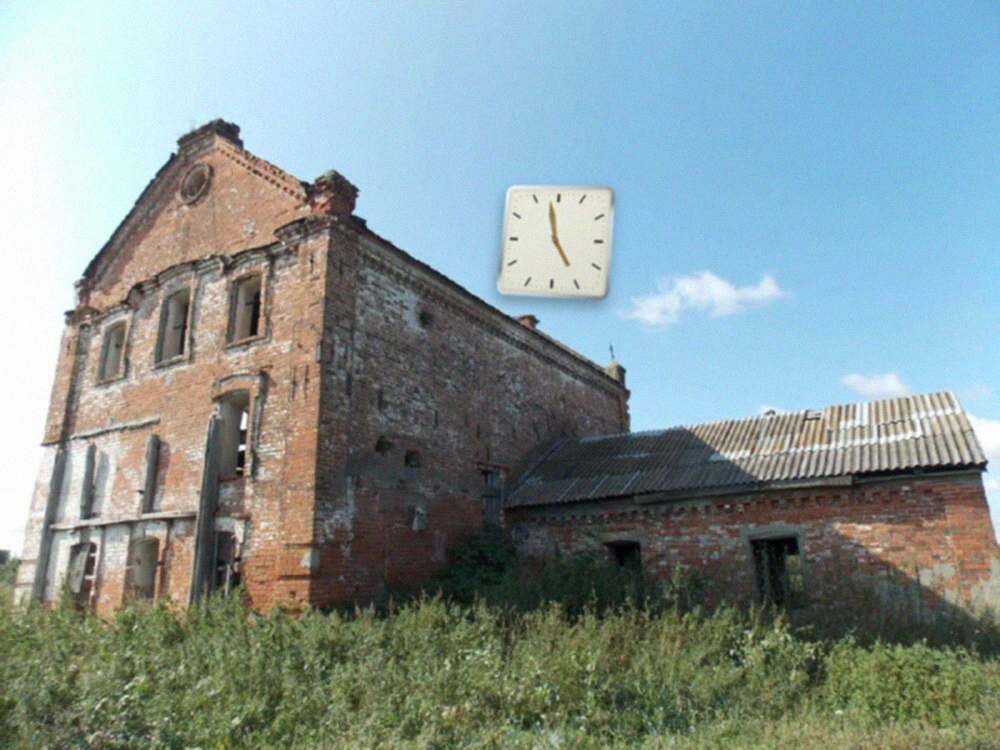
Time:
{"hour": 4, "minute": 58}
